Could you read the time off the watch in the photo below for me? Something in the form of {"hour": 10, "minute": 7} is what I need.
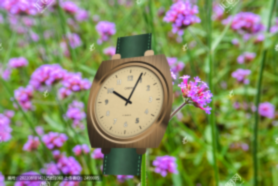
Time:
{"hour": 10, "minute": 4}
